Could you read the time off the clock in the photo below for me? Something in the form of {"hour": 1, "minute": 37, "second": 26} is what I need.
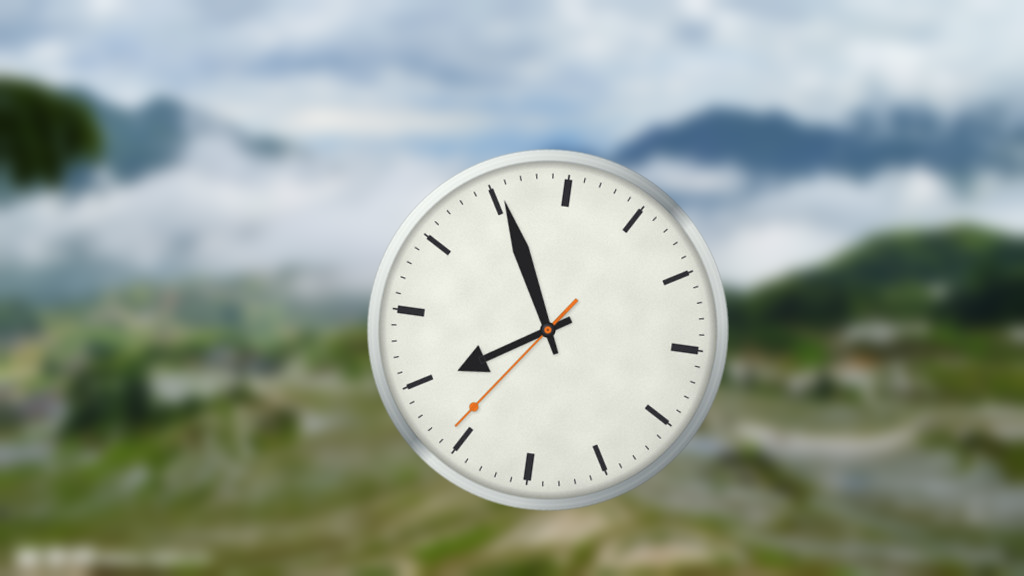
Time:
{"hour": 7, "minute": 55, "second": 36}
